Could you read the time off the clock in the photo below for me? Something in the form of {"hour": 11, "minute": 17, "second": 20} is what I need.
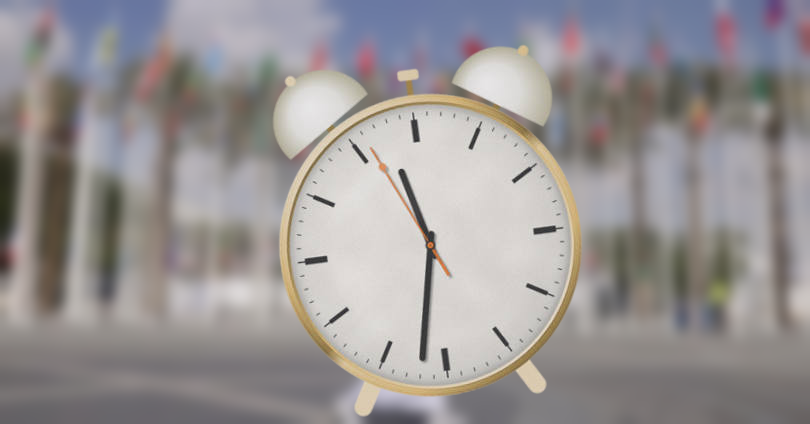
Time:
{"hour": 11, "minute": 31, "second": 56}
